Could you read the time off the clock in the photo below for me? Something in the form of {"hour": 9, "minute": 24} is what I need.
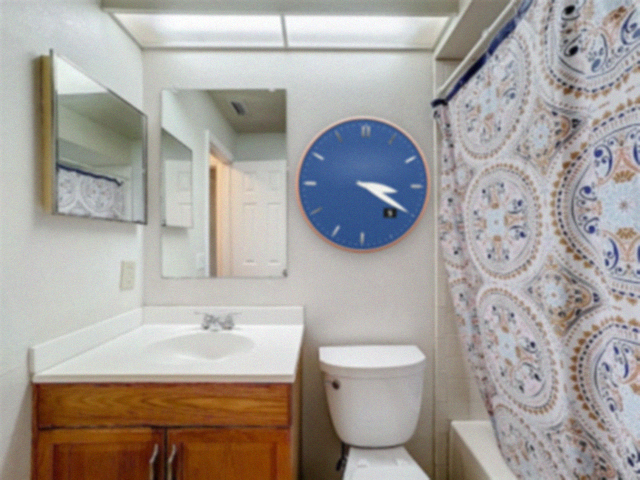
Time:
{"hour": 3, "minute": 20}
